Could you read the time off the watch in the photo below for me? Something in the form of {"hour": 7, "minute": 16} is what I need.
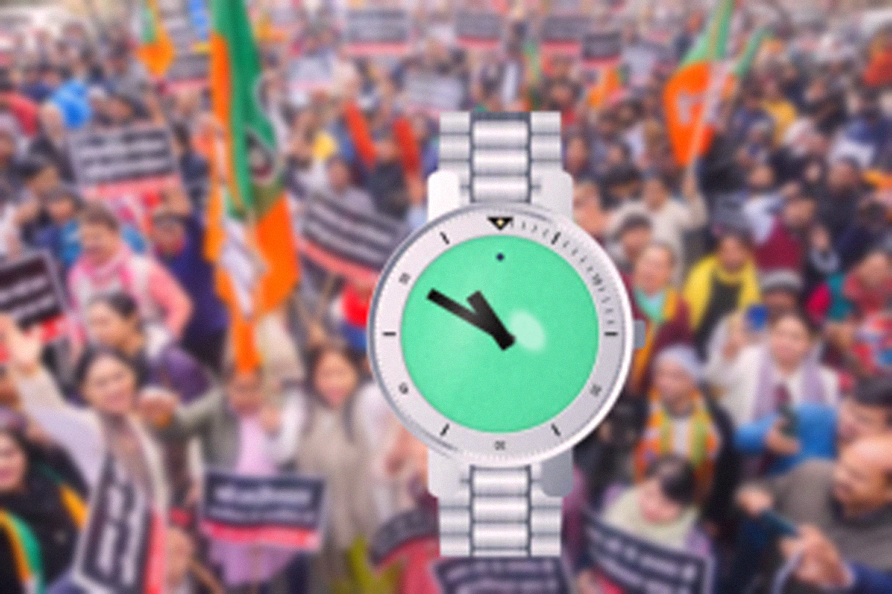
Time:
{"hour": 10, "minute": 50}
